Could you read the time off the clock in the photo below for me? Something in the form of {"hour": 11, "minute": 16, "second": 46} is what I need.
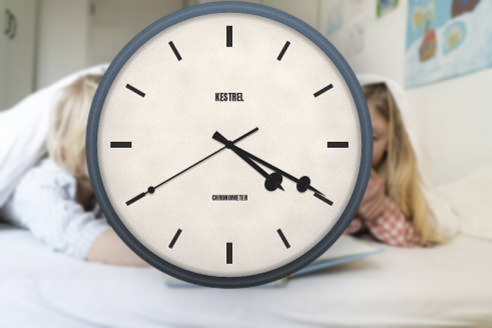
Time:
{"hour": 4, "minute": 19, "second": 40}
